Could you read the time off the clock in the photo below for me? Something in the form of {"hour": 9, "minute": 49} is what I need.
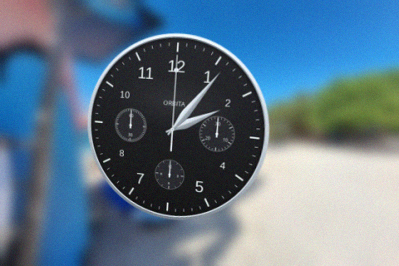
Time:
{"hour": 2, "minute": 6}
